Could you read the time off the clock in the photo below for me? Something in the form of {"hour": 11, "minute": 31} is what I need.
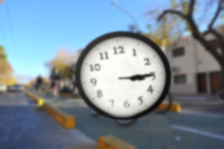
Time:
{"hour": 3, "minute": 15}
